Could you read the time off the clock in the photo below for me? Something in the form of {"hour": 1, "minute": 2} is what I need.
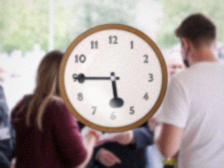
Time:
{"hour": 5, "minute": 45}
